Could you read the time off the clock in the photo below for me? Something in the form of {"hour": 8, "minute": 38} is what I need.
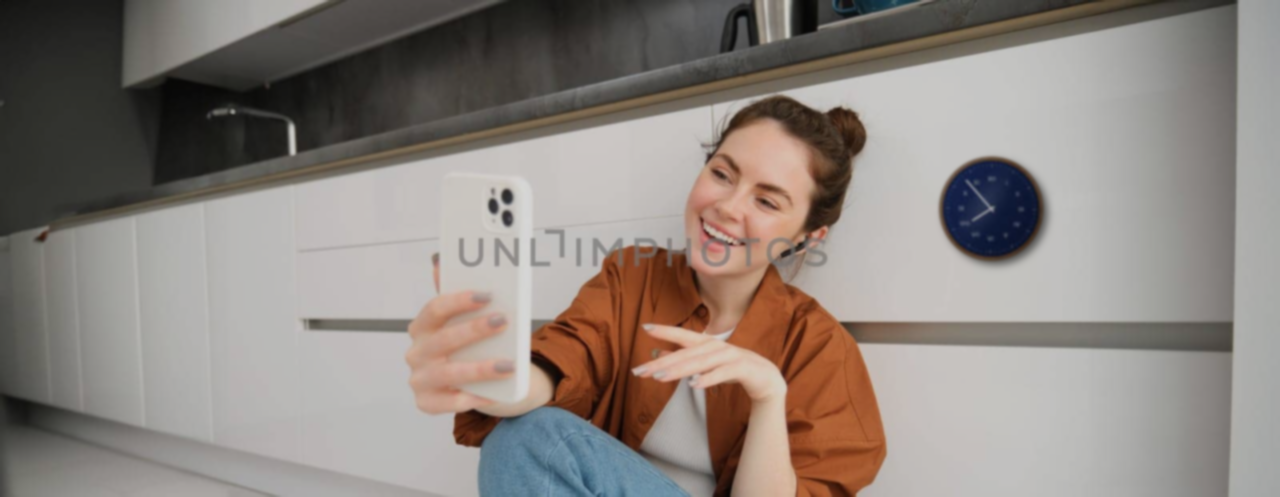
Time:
{"hour": 7, "minute": 53}
